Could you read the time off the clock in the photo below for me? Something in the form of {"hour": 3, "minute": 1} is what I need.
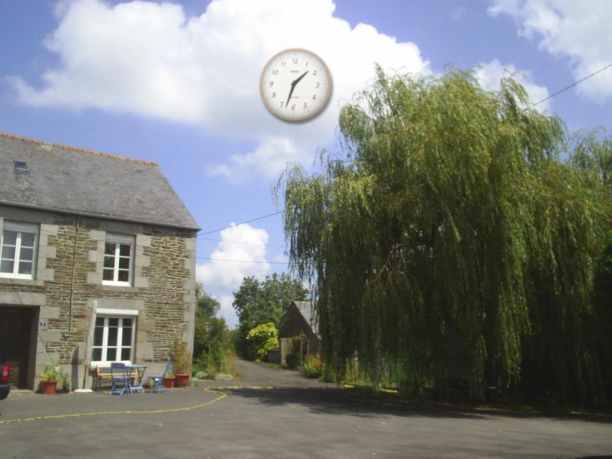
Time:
{"hour": 1, "minute": 33}
